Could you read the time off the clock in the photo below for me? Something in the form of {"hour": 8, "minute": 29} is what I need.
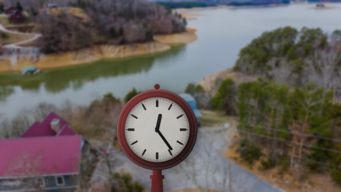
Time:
{"hour": 12, "minute": 24}
